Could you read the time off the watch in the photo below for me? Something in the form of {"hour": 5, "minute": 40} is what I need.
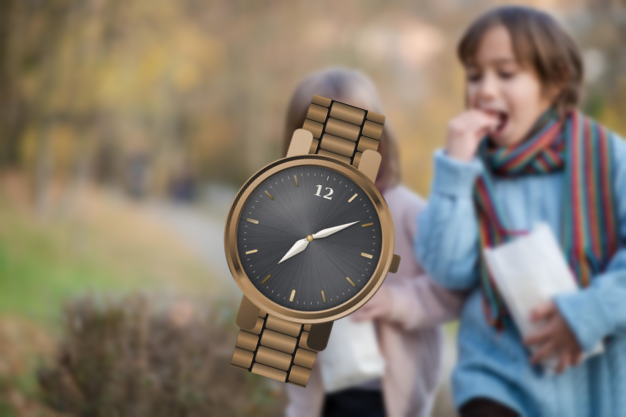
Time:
{"hour": 7, "minute": 9}
